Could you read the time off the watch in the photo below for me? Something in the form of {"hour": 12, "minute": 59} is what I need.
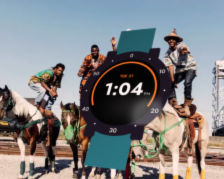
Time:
{"hour": 1, "minute": 4}
